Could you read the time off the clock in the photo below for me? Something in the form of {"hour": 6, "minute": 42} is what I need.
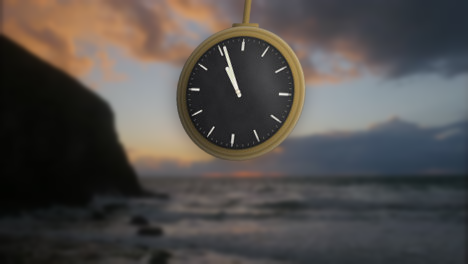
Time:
{"hour": 10, "minute": 56}
